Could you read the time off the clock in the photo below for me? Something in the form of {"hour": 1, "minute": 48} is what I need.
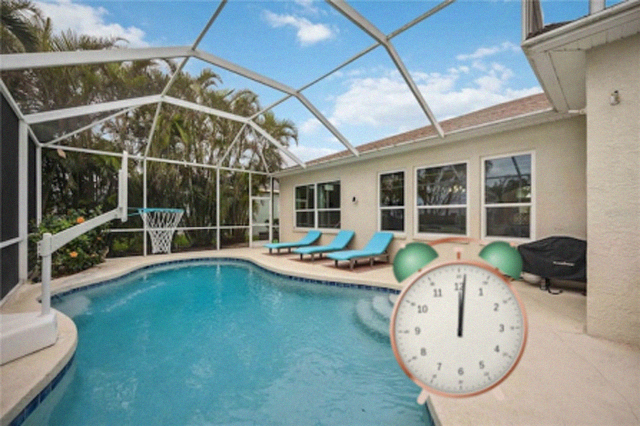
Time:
{"hour": 12, "minute": 1}
